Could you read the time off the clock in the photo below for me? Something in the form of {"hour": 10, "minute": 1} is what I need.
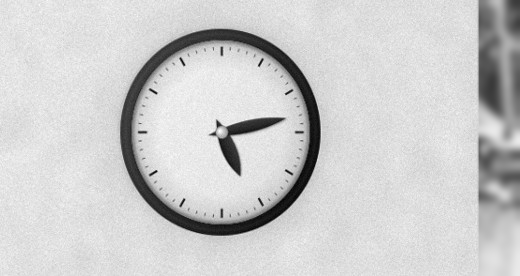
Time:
{"hour": 5, "minute": 13}
